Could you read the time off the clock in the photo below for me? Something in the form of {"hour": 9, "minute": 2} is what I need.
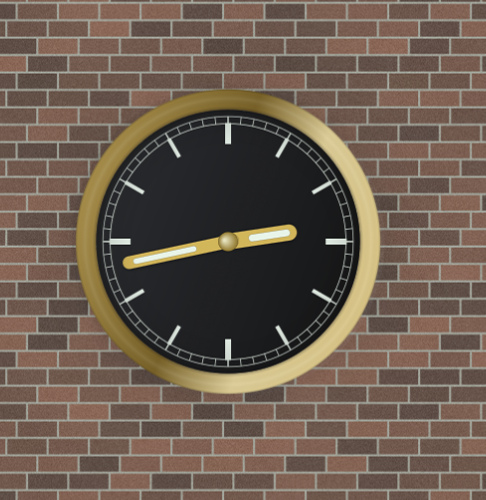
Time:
{"hour": 2, "minute": 43}
